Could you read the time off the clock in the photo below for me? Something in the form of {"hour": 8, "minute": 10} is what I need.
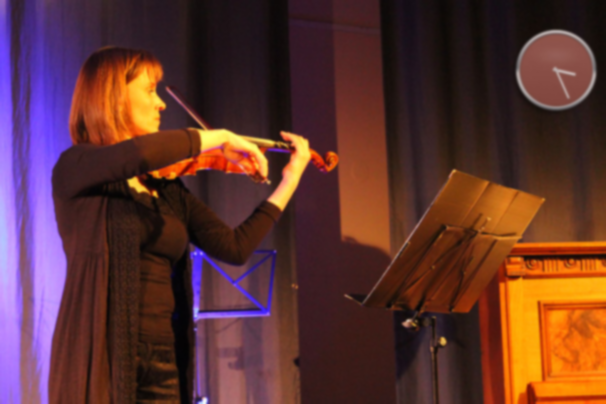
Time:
{"hour": 3, "minute": 26}
